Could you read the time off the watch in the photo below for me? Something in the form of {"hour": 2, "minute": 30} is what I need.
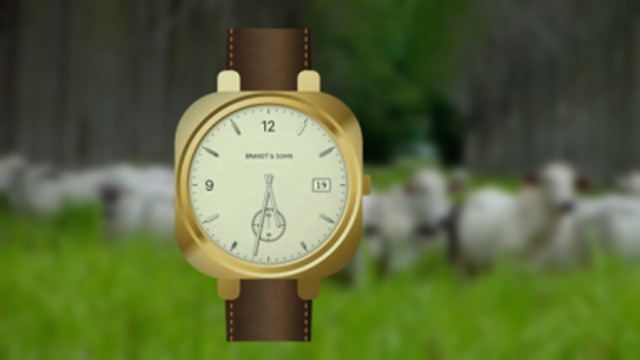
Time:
{"hour": 5, "minute": 32}
